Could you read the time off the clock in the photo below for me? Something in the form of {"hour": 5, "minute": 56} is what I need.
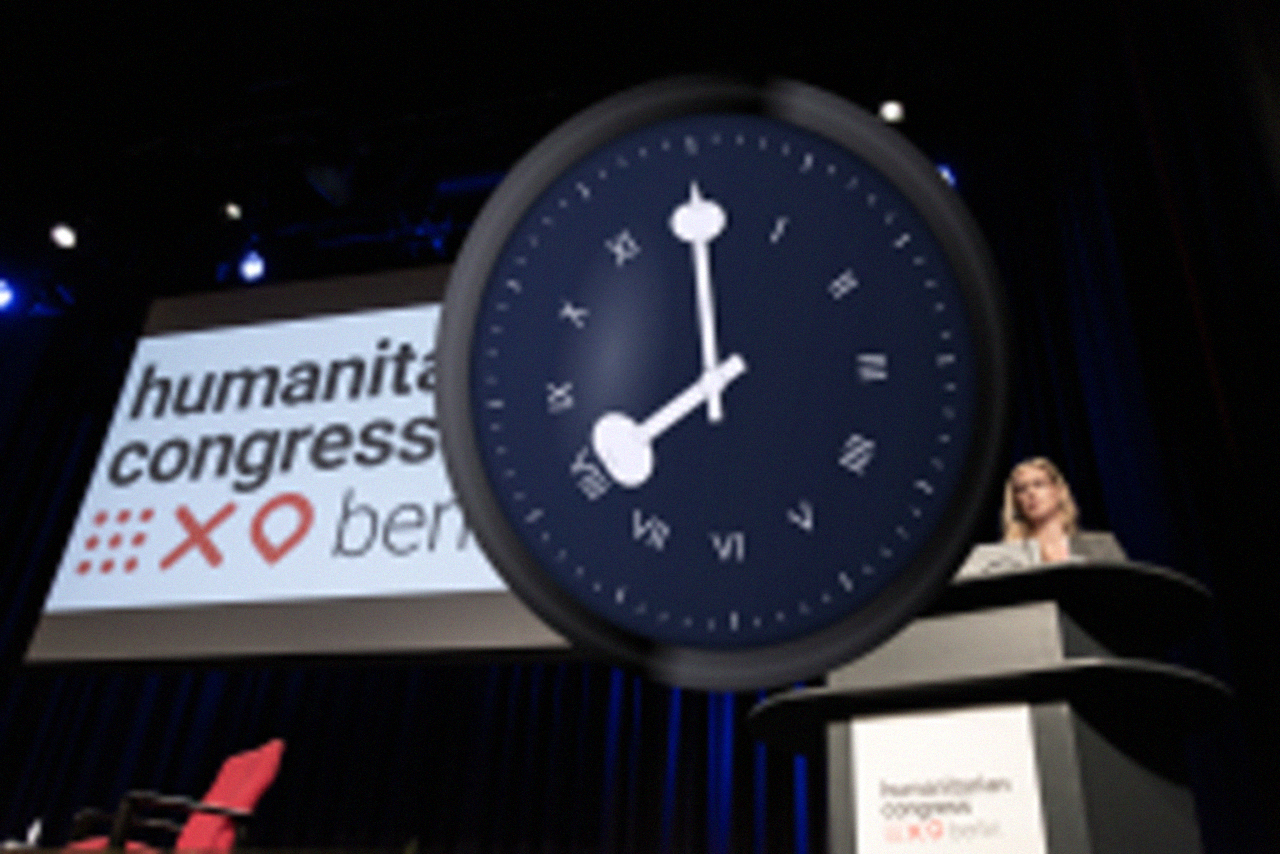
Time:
{"hour": 8, "minute": 0}
